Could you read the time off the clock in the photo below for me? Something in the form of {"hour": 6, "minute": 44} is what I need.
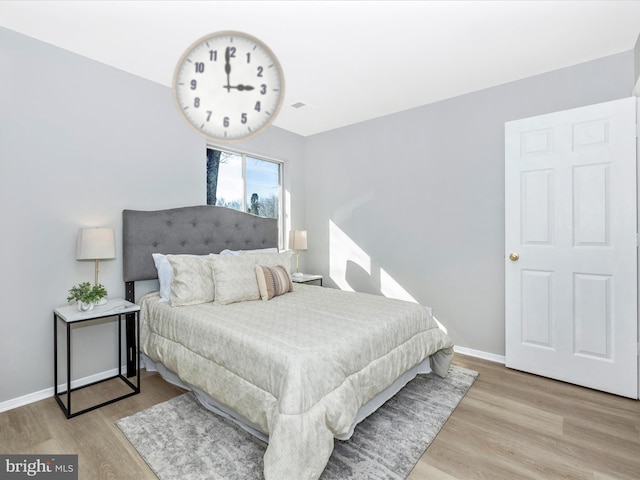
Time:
{"hour": 2, "minute": 59}
